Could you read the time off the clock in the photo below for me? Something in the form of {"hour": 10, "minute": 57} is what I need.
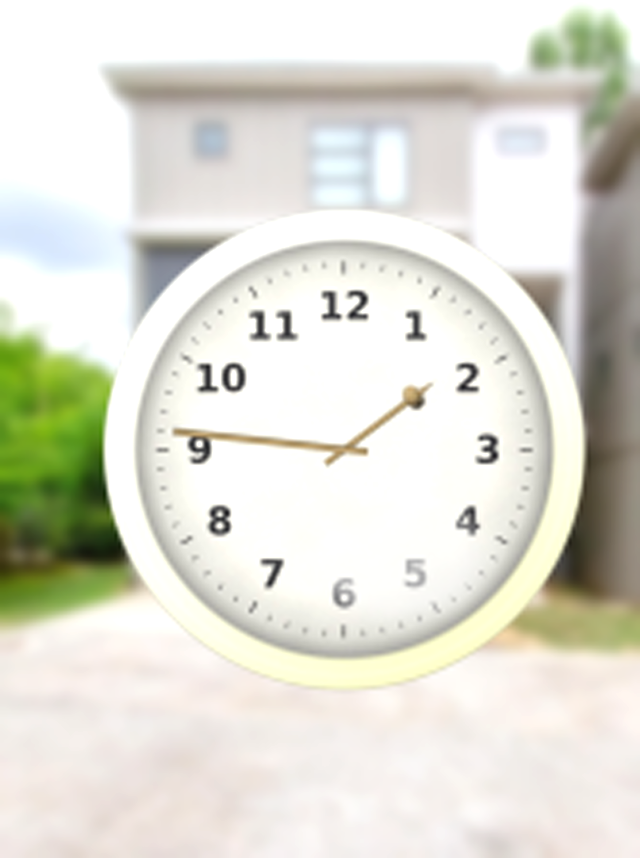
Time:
{"hour": 1, "minute": 46}
